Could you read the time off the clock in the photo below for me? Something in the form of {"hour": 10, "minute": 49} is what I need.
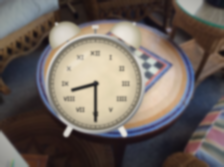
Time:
{"hour": 8, "minute": 30}
